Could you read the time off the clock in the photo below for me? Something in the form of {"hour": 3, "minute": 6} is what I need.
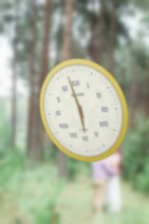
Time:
{"hour": 5, "minute": 58}
